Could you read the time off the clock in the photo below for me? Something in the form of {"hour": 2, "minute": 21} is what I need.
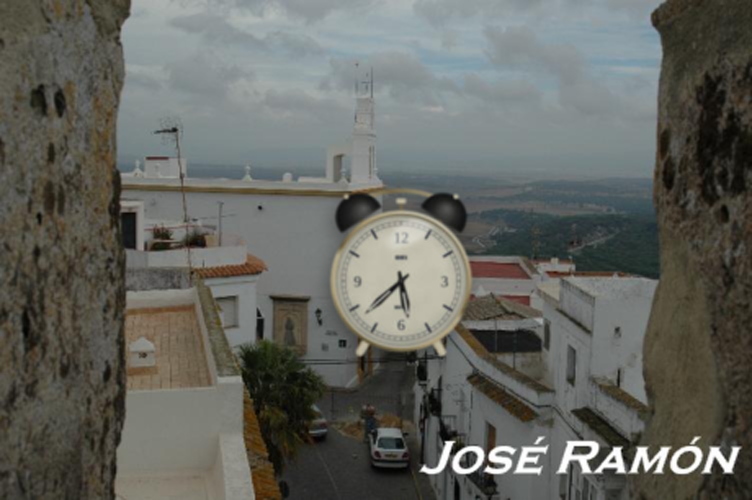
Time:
{"hour": 5, "minute": 38}
